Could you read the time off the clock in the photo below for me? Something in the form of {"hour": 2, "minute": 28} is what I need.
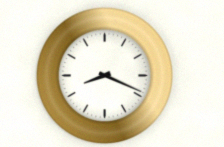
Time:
{"hour": 8, "minute": 19}
